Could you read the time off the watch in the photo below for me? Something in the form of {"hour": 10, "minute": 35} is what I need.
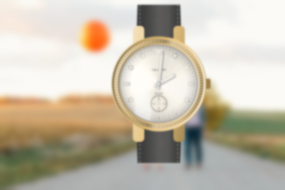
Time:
{"hour": 2, "minute": 1}
